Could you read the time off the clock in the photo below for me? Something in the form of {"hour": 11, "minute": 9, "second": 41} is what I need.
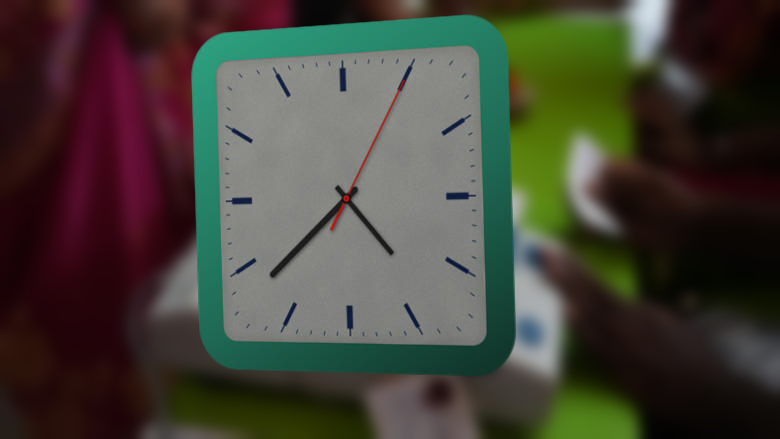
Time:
{"hour": 4, "minute": 38, "second": 5}
